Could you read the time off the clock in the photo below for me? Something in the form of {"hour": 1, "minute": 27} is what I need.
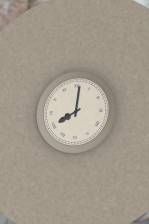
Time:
{"hour": 8, "minute": 1}
